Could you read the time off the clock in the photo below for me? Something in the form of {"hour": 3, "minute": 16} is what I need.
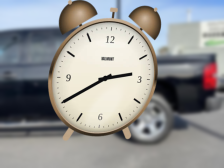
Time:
{"hour": 2, "minute": 40}
